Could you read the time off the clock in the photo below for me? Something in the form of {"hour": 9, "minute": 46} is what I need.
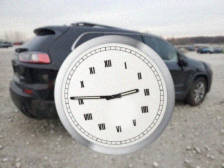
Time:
{"hour": 2, "minute": 46}
